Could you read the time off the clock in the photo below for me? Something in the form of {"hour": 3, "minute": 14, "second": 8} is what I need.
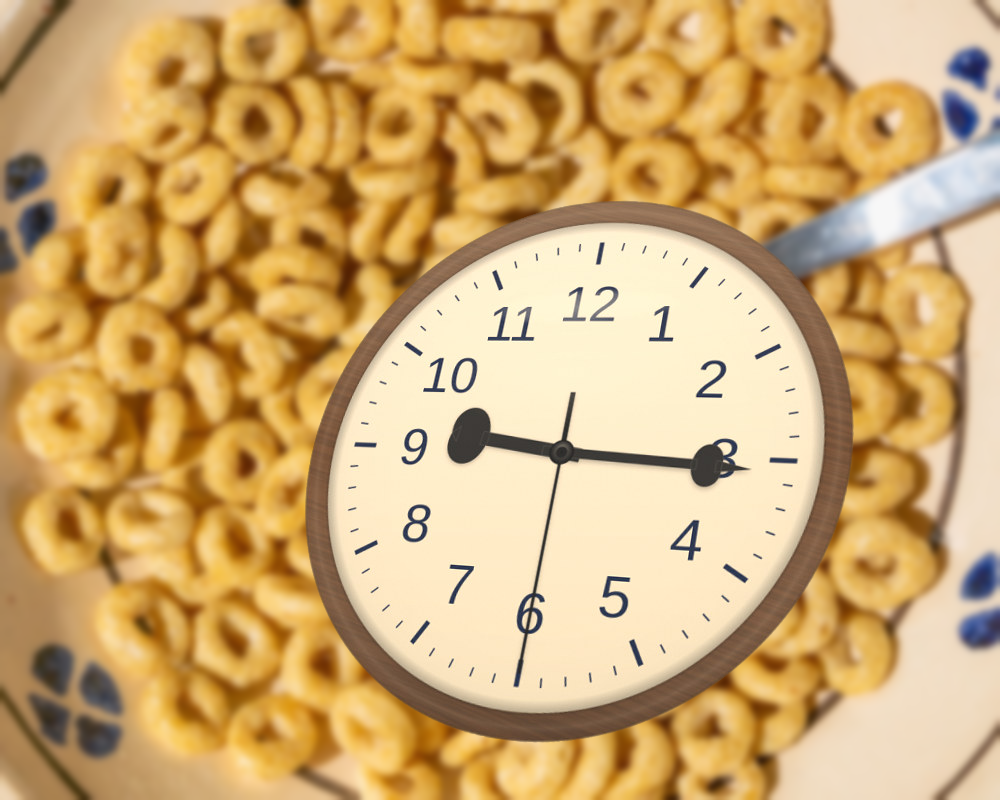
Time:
{"hour": 9, "minute": 15, "second": 30}
